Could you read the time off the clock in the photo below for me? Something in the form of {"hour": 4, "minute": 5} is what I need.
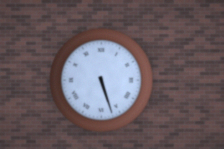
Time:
{"hour": 5, "minute": 27}
